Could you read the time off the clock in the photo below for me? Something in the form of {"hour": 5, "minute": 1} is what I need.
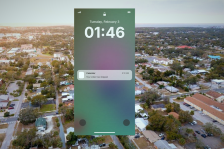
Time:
{"hour": 1, "minute": 46}
